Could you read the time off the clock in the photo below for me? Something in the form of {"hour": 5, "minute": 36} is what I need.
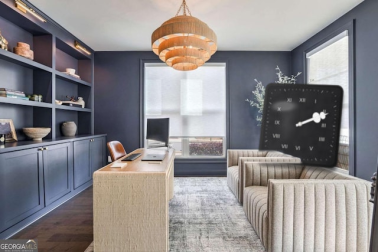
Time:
{"hour": 2, "minute": 11}
